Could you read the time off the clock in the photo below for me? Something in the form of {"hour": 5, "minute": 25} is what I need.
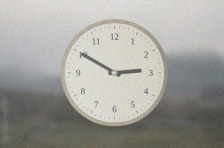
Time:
{"hour": 2, "minute": 50}
